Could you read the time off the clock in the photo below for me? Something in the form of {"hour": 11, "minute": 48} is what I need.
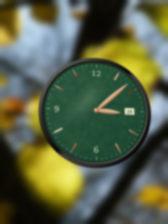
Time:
{"hour": 3, "minute": 8}
